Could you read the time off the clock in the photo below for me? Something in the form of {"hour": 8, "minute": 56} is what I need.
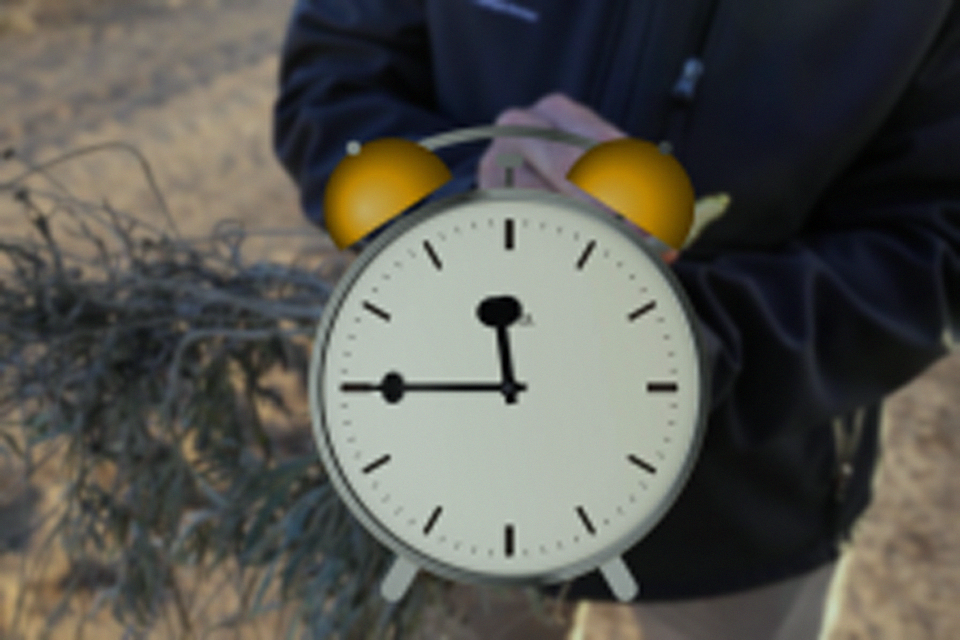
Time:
{"hour": 11, "minute": 45}
